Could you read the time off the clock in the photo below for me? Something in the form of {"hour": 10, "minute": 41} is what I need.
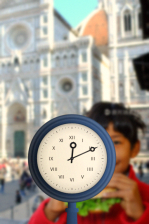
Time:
{"hour": 12, "minute": 11}
